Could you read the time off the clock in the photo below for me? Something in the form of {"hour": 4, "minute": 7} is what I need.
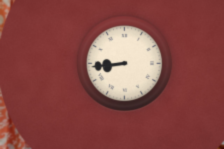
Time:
{"hour": 8, "minute": 44}
